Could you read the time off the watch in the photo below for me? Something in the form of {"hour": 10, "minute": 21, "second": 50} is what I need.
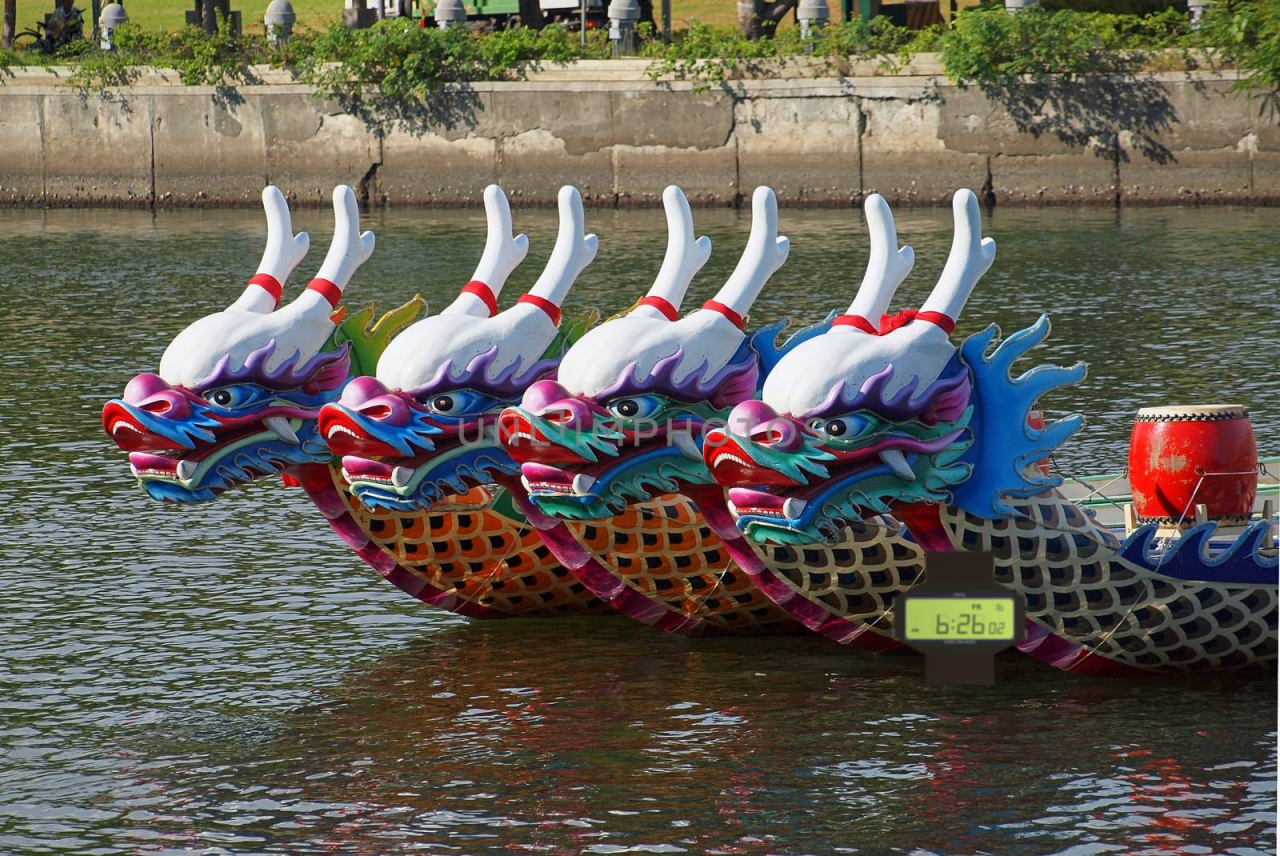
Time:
{"hour": 6, "minute": 26, "second": 2}
